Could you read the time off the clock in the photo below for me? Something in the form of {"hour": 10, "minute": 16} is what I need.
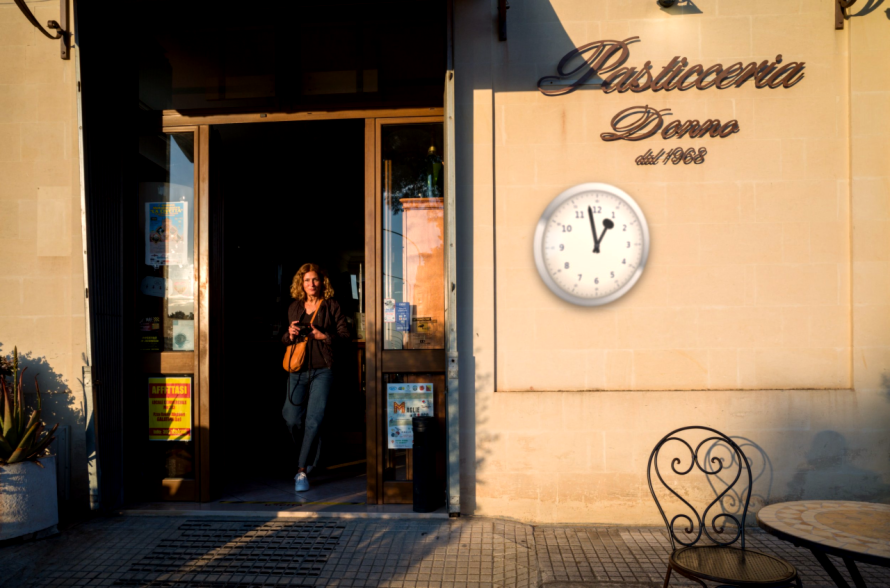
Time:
{"hour": 12, "minute": 58}
